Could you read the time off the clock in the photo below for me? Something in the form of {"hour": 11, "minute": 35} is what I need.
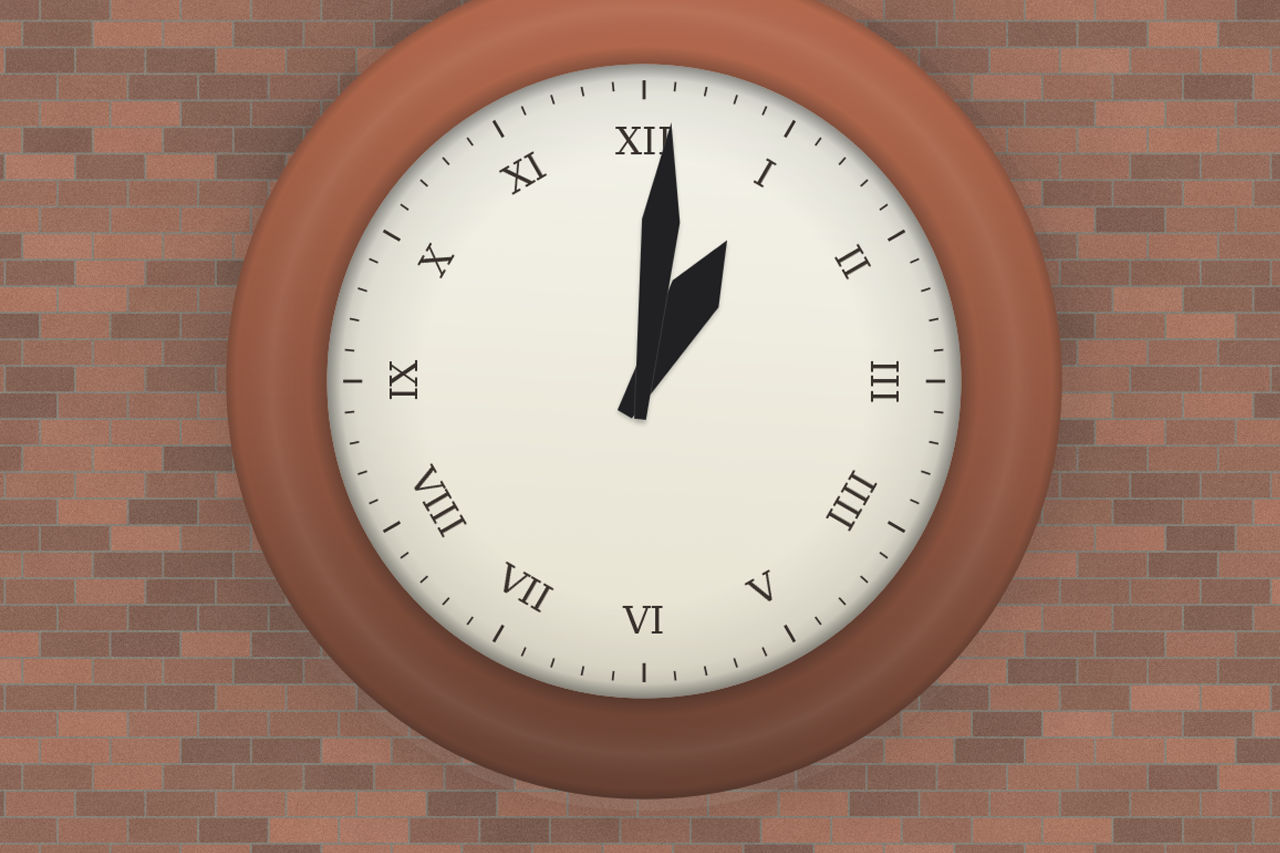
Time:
{"hour": 1, "minute": 1}
